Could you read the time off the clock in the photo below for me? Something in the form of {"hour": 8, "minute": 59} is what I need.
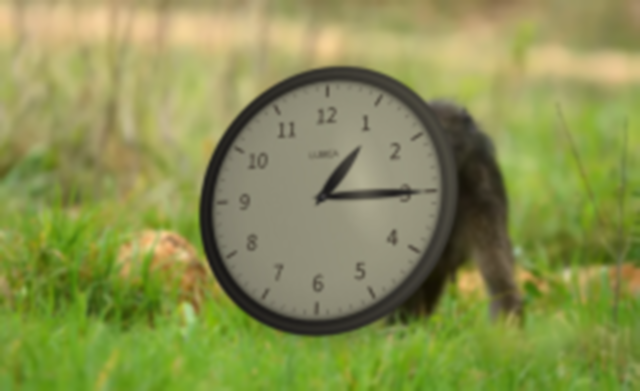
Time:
{"hour": 1, "minute": 15}
